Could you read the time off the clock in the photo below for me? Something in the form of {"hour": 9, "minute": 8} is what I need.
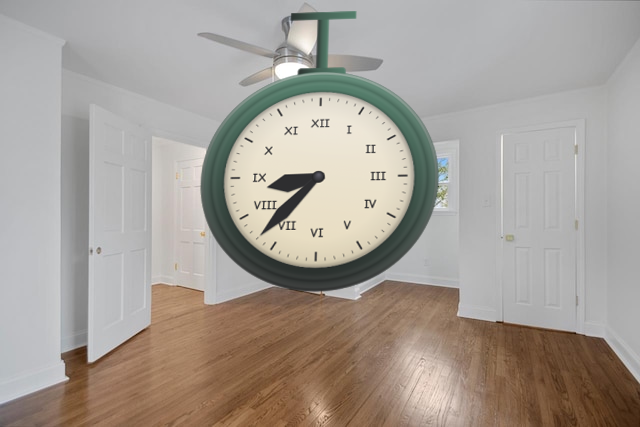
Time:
{"hour": 8, "minute": 37}
